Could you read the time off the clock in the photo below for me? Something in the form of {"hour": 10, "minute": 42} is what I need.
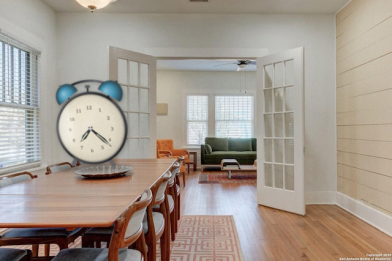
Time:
{"hour": 7, "minute": 22}
